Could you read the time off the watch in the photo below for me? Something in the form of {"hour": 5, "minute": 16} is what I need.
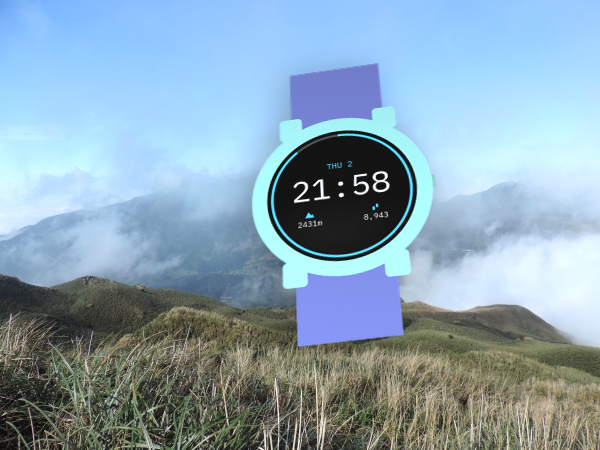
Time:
{"hour": 21, "minute": 58}
